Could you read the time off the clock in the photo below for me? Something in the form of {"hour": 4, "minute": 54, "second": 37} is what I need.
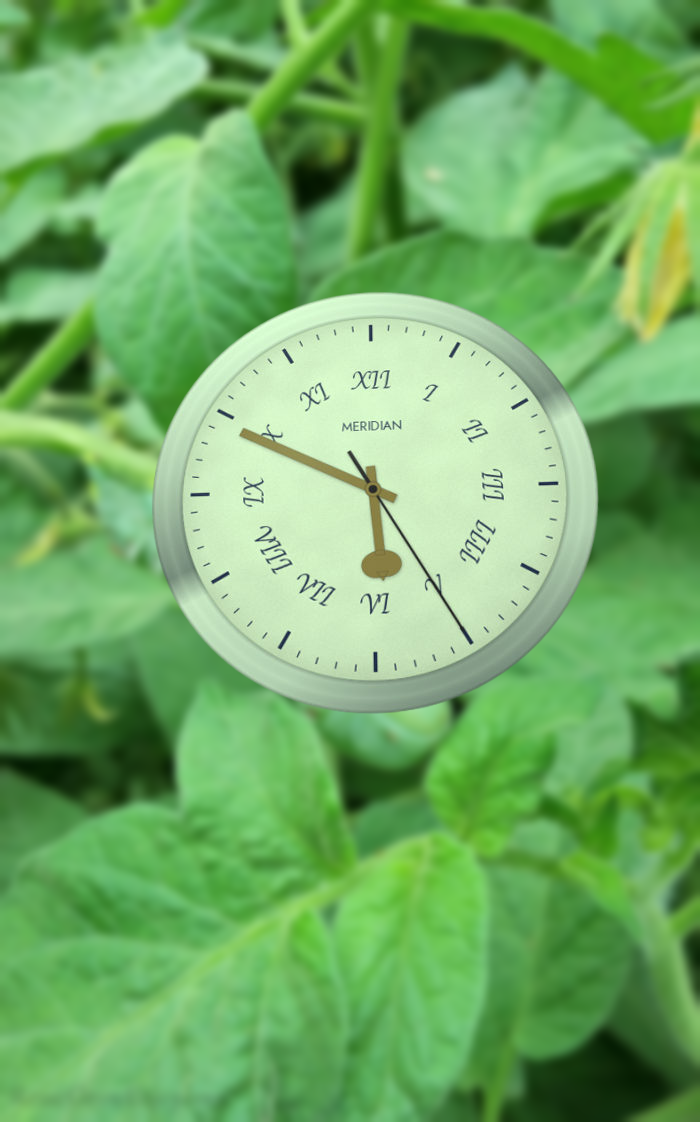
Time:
{"hour": 5, "minute": 49, "second": 25}
